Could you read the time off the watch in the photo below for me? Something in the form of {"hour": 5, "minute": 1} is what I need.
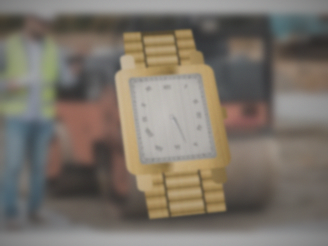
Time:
{"hour": 5, "minute": 27}
